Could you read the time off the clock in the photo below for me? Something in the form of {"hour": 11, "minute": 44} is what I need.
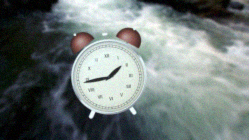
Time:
{"hour": 1, "minute": 44}
